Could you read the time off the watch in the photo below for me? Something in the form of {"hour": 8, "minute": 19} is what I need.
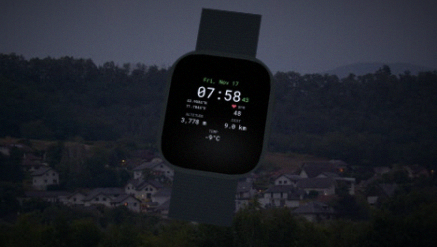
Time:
{"hour": 7, "minute": 58}
